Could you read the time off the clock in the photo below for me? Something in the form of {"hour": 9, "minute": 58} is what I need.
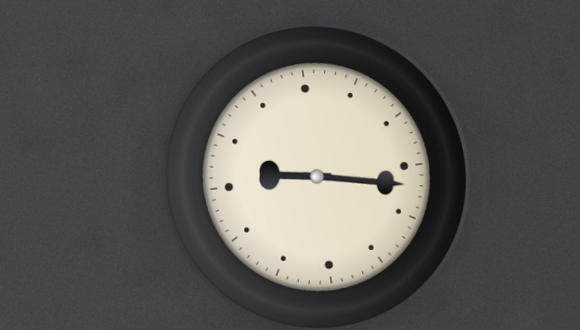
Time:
{"hour": 9, "minute": 17}
